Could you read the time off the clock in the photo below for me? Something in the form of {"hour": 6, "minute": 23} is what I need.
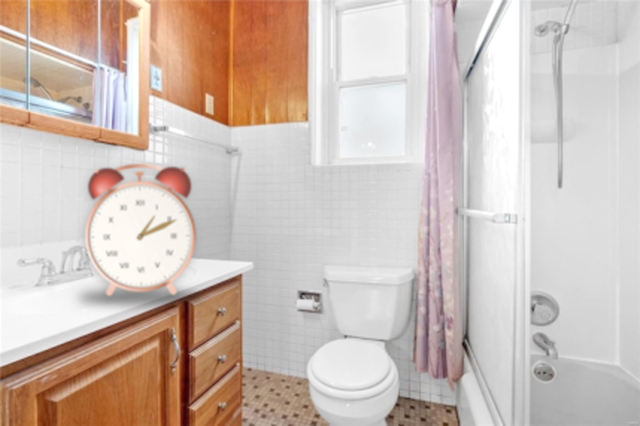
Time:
{"hour": 1, "minute": 11}
